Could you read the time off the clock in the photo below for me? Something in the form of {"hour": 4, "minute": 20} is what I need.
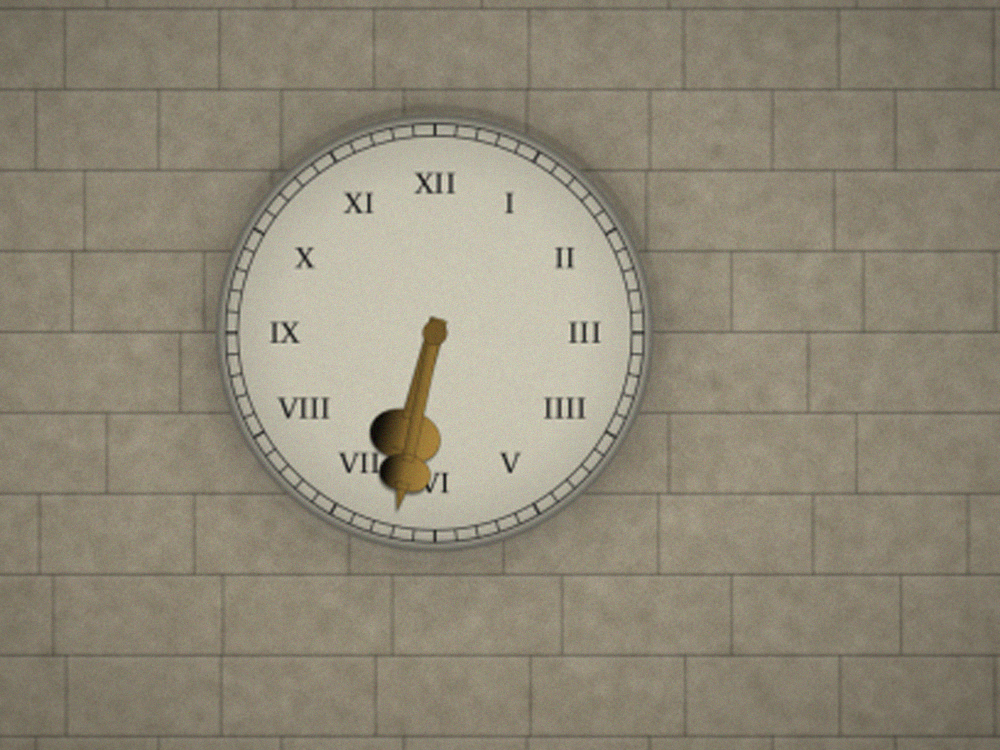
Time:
{"hour": 6, "minute": 32}
